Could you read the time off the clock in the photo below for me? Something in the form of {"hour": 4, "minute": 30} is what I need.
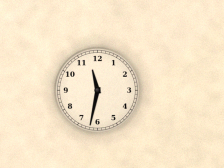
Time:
{"hour": 11, "minute": 32}
